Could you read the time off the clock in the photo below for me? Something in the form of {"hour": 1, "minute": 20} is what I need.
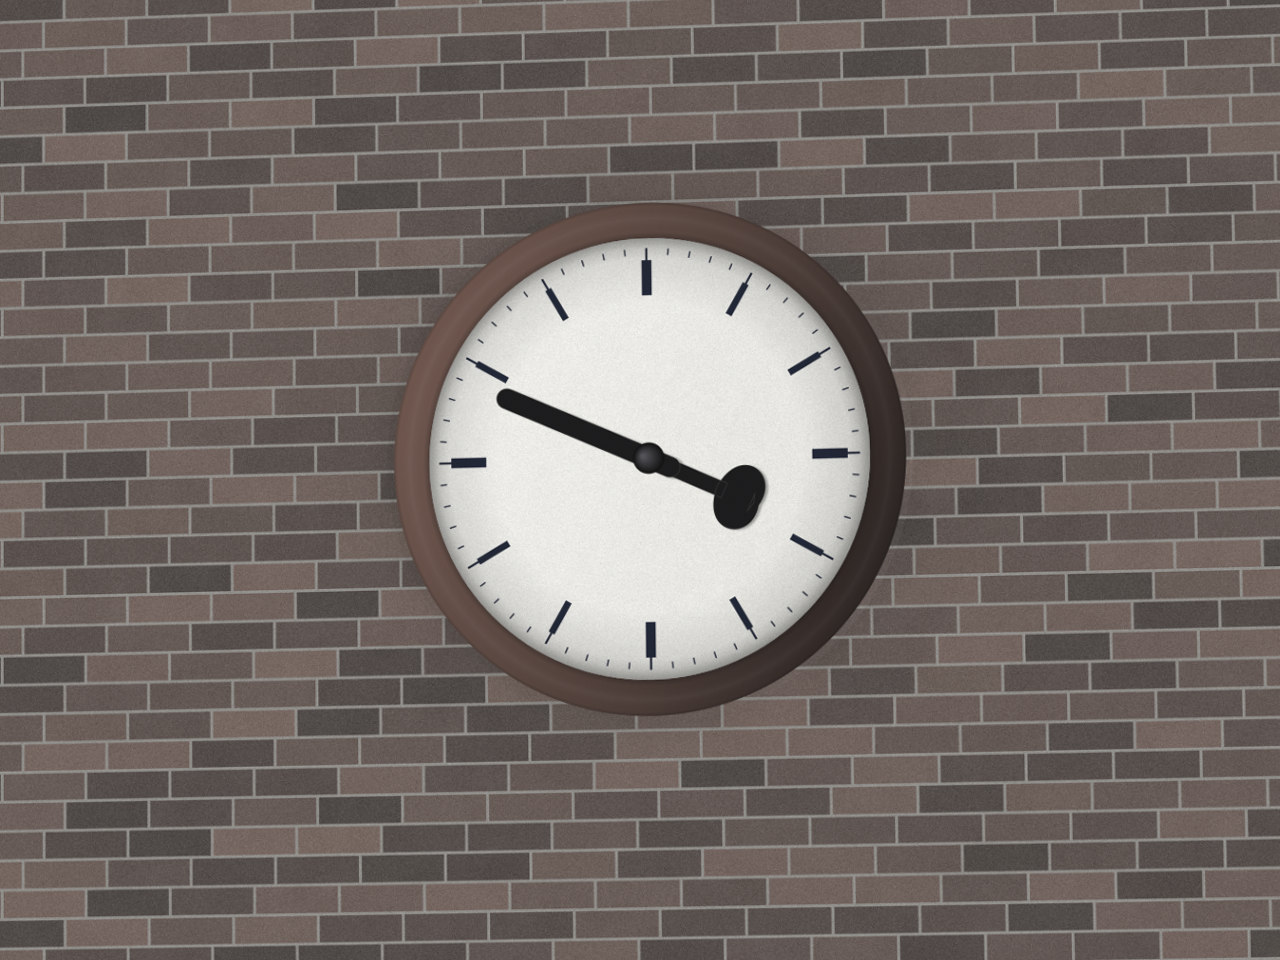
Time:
{"hour": 3, "minute": 49}
